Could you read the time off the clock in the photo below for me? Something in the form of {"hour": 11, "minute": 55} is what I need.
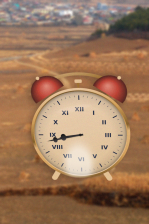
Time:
{"hour": 8, "minute": 43}
